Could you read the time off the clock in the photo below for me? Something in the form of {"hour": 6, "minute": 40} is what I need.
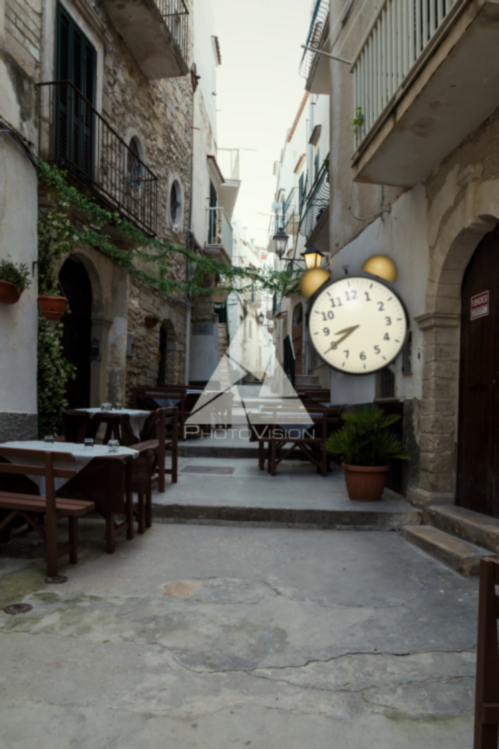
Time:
{"hour": 8, "minute": 40}
